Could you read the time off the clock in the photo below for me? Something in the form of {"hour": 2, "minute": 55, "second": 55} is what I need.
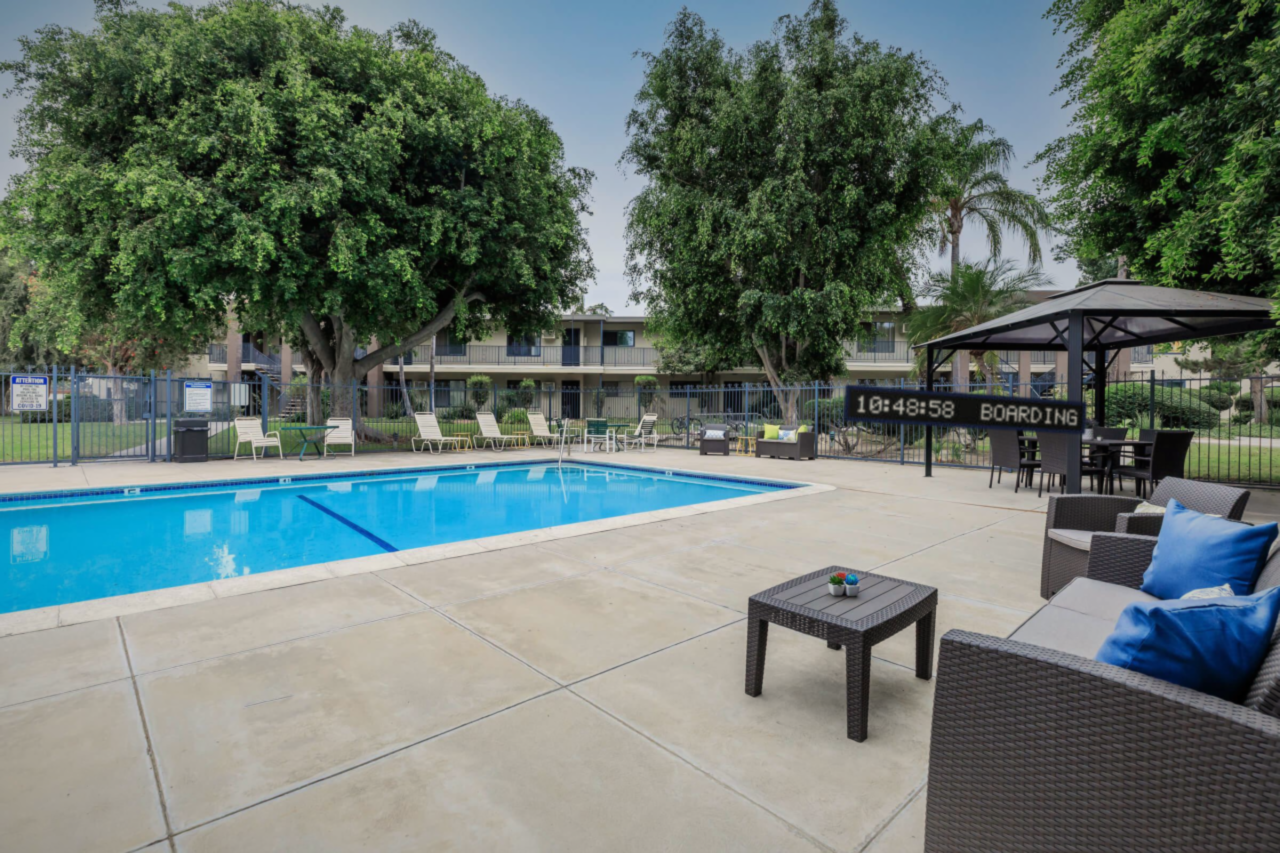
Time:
{"hour": 10, "minute": 48, "second": 58}
